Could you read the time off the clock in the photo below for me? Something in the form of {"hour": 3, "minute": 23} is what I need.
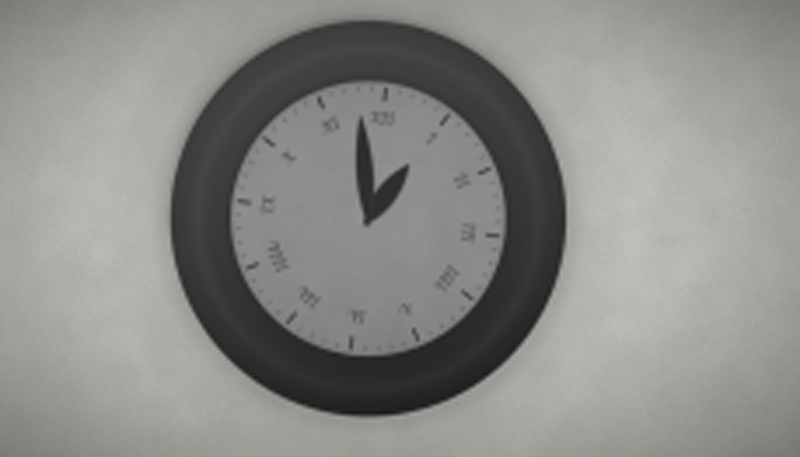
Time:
{"hour": 12, "minute": 58}
